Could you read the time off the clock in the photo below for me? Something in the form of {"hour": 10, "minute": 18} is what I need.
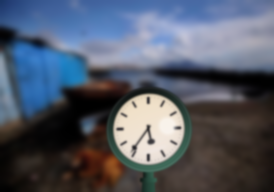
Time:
{"hour": 5, "minute": 36}
